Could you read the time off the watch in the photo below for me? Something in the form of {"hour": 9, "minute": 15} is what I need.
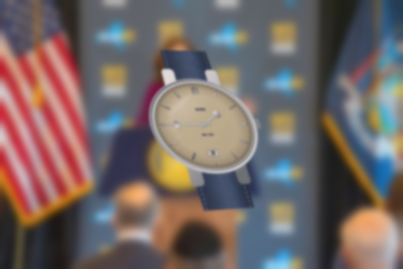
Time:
{"hour": 1, "minute": 45}
